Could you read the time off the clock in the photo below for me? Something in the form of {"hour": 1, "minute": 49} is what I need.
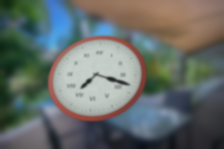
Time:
{"hour": 7, "minute": 18}
